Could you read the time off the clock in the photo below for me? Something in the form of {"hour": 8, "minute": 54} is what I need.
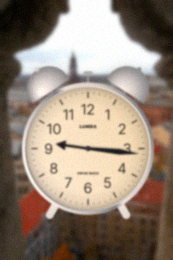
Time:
{"hour": 9, "minute": 16}
